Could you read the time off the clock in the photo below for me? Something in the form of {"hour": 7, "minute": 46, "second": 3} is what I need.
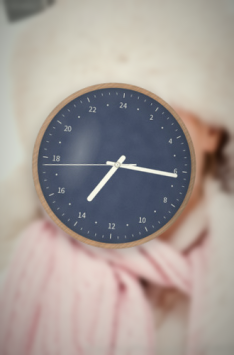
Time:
{"hour": 14, "minute": 15, "second": 44}
